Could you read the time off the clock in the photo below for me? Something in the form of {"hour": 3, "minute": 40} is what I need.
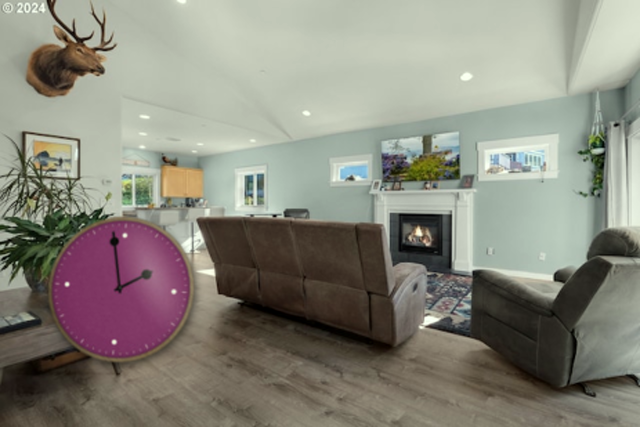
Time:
{"hour": 1, "minute": 58}
